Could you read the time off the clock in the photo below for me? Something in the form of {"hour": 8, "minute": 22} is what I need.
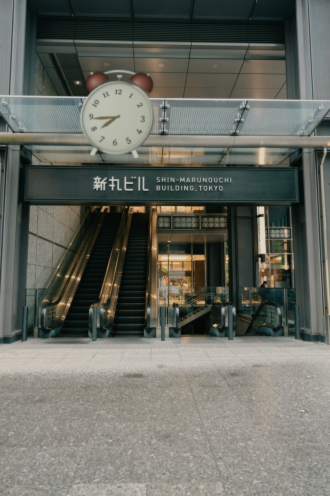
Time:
{"hour": 7, "minute": 44}
